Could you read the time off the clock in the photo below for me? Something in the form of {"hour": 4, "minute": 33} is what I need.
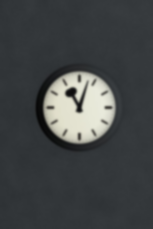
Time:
{"hour": 11, "minute": 3}
